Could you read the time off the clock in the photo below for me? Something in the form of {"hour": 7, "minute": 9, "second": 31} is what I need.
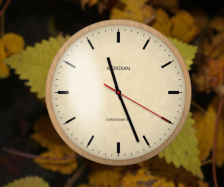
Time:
{"hour": 11, "minute": 26, "second": 20}
